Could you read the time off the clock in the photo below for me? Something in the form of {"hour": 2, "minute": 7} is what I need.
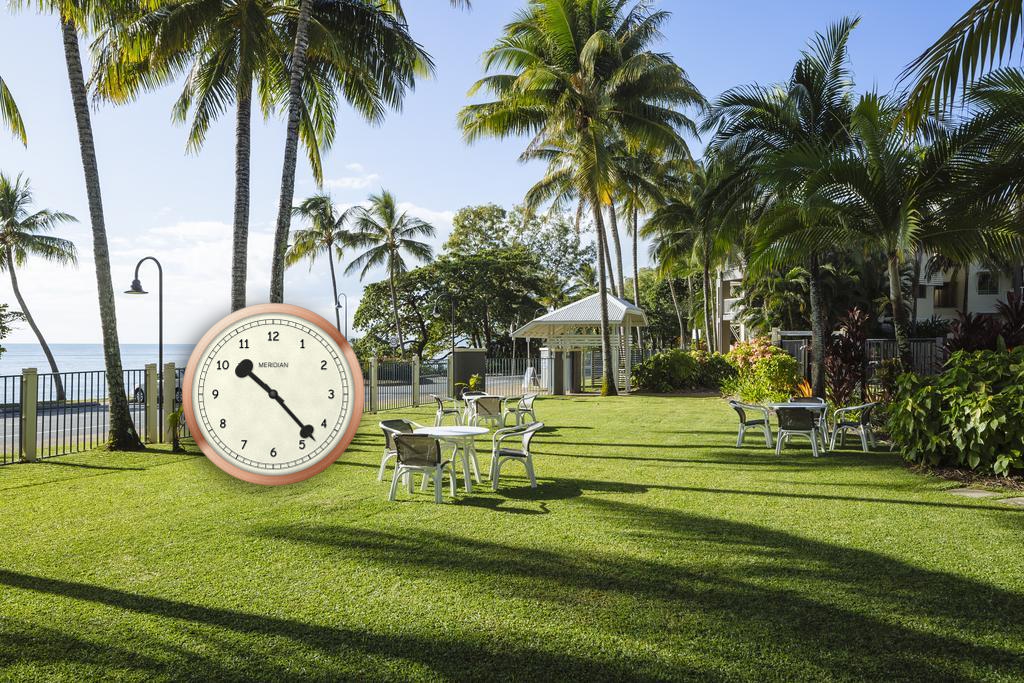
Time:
{"hour": 10, "minute": 23}
